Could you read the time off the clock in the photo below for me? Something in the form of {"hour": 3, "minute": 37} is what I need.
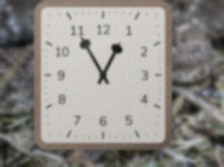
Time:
{"hour": 12, "minute": 55}
